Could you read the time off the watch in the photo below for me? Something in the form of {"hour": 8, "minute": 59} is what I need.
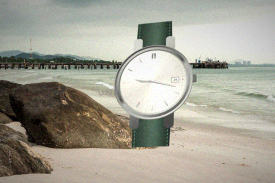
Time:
{"hour": 9, "minute": 18}
